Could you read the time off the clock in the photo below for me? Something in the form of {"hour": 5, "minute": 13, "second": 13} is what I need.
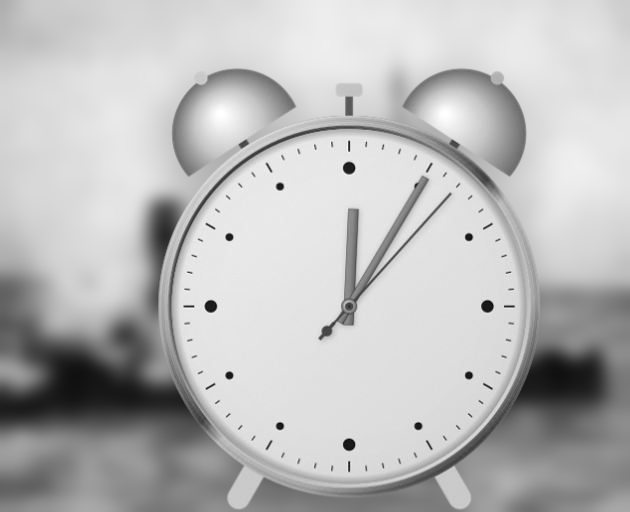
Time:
{"hour": 12, "minute": 5, "second": 7}
